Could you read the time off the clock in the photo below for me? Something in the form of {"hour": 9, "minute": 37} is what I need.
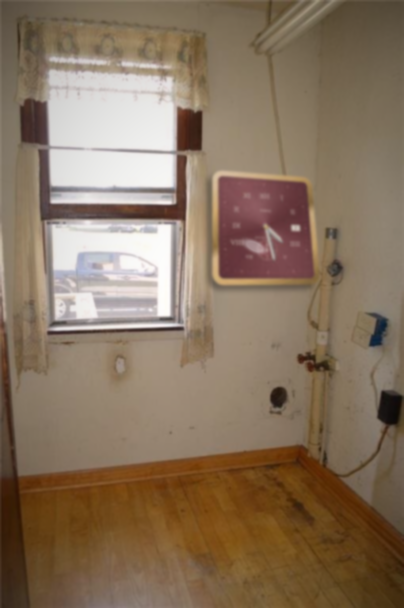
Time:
{"hour": 4, "minute": 28}
